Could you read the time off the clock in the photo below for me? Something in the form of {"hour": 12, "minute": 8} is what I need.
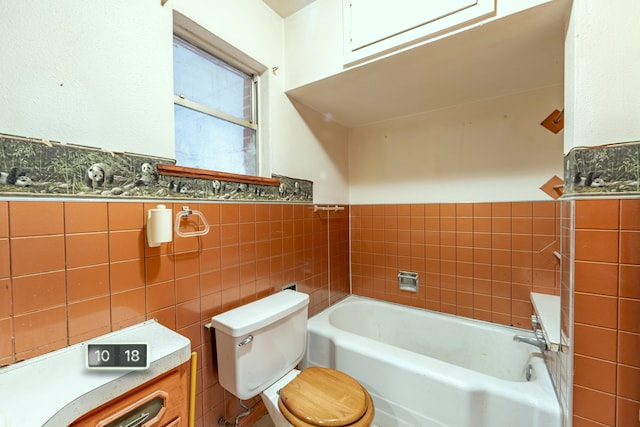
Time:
{"hour": 10, "minute": 18}
